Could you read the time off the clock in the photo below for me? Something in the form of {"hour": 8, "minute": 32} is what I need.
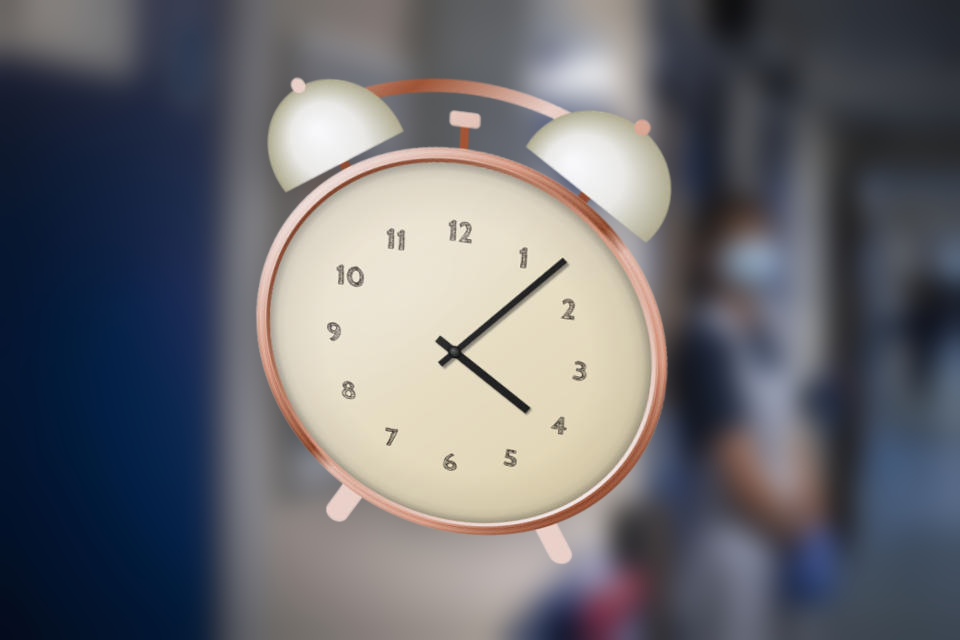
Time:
{"hour": 4, "minute": 7}
